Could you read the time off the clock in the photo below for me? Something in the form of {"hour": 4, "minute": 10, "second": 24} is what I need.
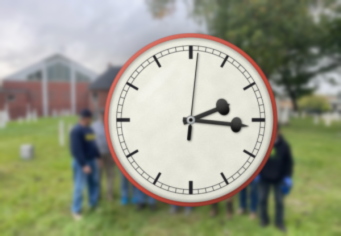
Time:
{"hour": 2, "minute": 16, "second": 1}
